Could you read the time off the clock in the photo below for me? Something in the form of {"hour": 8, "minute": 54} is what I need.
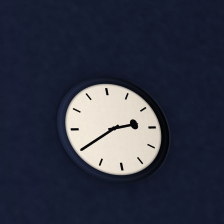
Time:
{"hour": 2, "minute": 40}
